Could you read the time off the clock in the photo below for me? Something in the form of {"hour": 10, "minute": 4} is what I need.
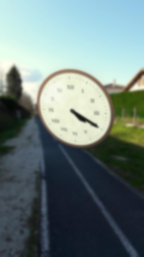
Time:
{"hour": 4, "minute": 20}
